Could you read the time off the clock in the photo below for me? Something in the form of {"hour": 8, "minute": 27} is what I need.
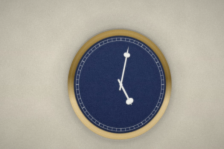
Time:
{"hour": 5, "minute": 2}
